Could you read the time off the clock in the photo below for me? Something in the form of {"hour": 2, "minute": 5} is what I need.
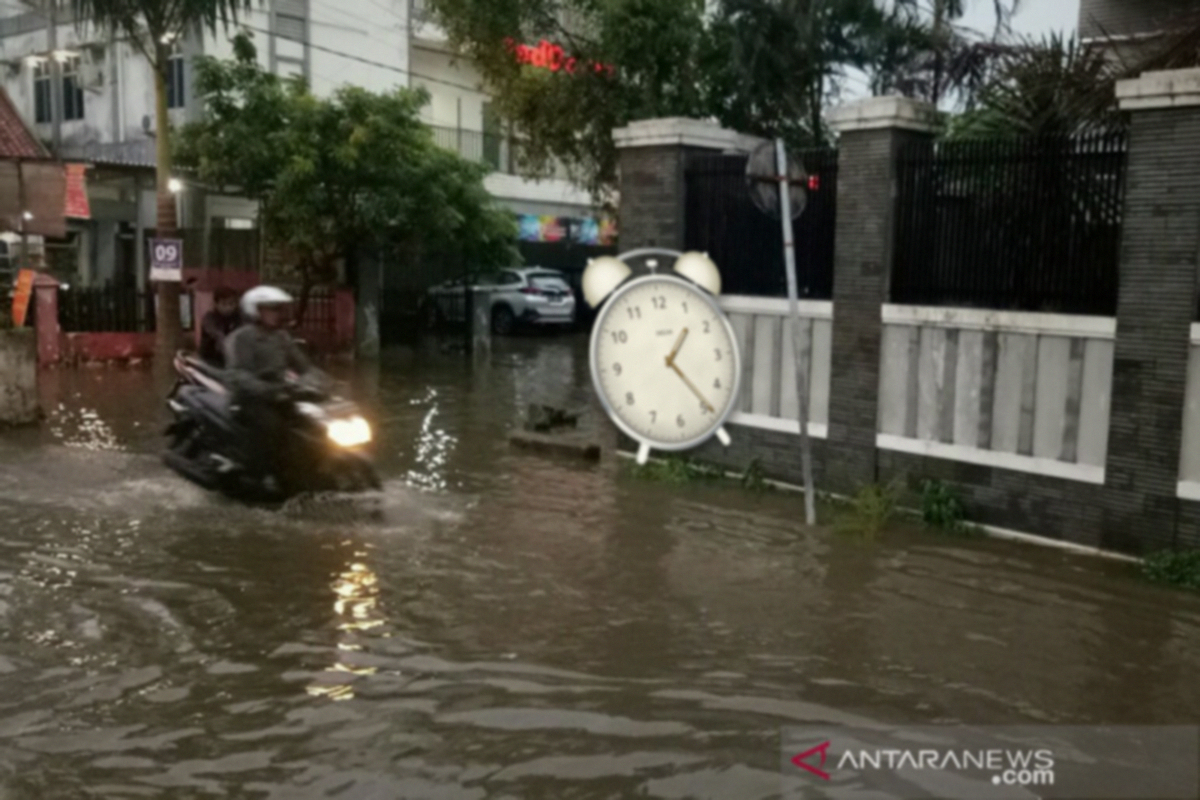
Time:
{"hour": 1, "minute": 24}
